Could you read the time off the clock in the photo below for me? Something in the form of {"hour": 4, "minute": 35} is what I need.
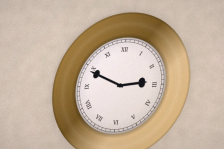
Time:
{"hour": 2, "minute": 49}
